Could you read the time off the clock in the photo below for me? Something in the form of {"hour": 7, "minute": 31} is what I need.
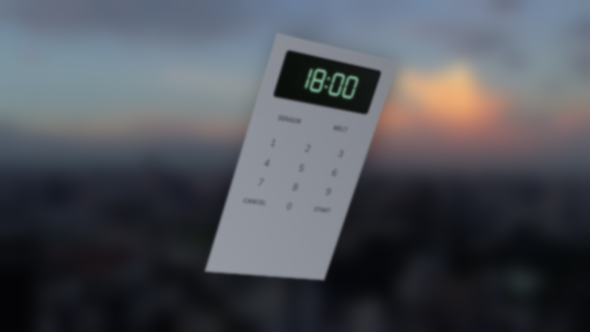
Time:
{"hour": 18, "minute": 0}
